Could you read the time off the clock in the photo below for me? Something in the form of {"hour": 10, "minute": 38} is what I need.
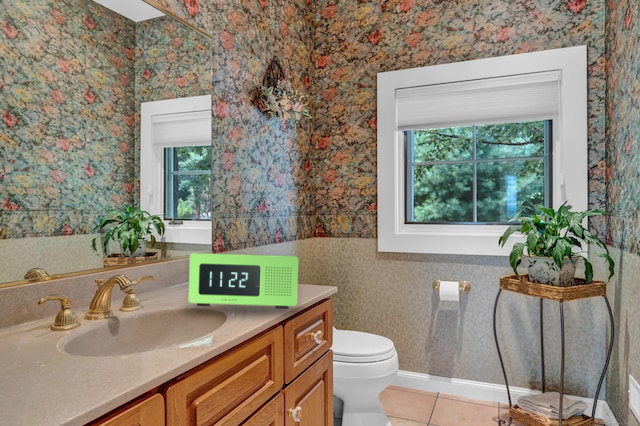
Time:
{"hour": 11, "minute": 22}
